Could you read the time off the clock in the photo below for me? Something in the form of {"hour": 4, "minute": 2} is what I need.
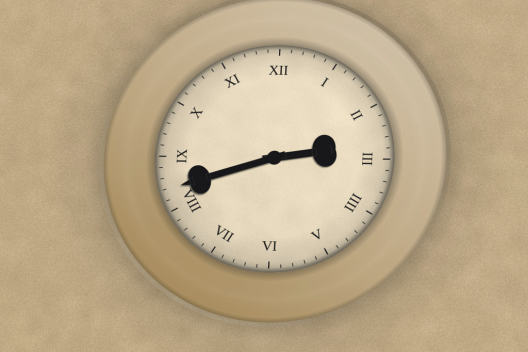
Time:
{"hour": 2, "minute": 42}
